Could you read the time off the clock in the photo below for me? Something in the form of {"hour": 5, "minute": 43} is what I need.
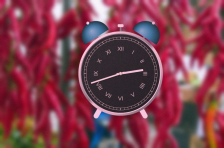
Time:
{"hour": 2, "minute": 42}
